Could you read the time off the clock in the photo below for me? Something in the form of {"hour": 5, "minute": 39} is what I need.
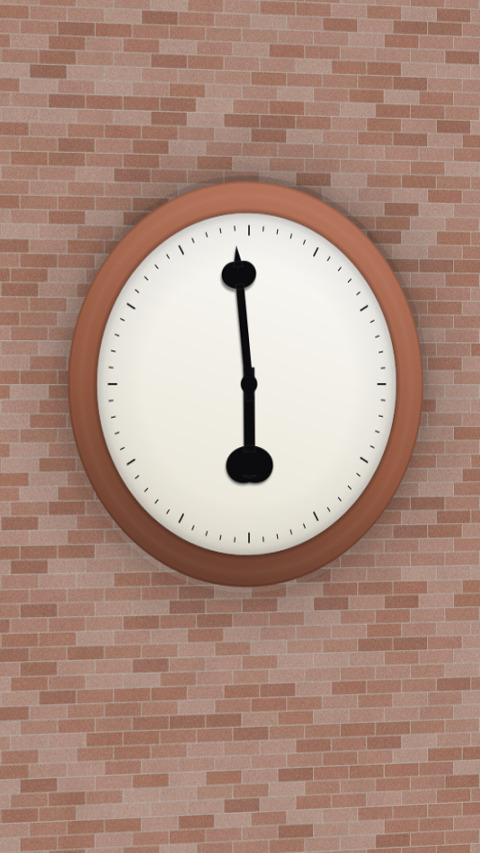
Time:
{"hour": 5, "minute": 59}
